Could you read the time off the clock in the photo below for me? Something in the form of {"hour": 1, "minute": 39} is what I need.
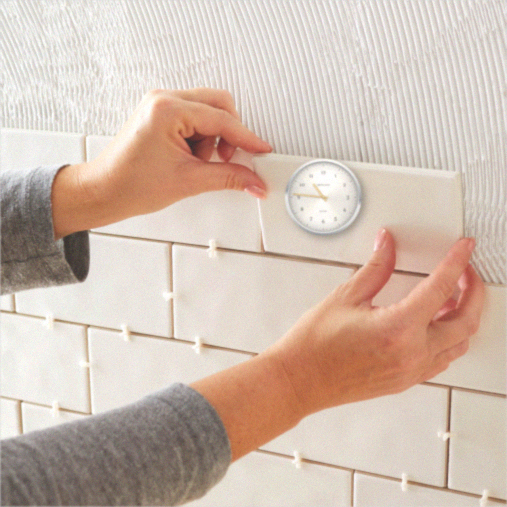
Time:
{"hour": 10, "minute": 46}
